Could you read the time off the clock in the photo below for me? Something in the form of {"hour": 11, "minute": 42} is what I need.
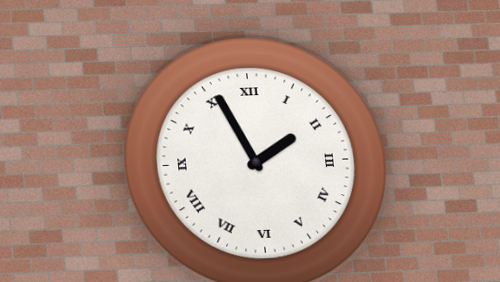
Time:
{"hour": 1, "minute": 56}
